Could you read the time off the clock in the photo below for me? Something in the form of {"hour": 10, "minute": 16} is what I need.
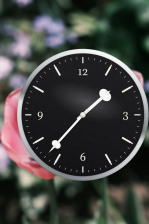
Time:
{"hour": 1, "minute": 37}
